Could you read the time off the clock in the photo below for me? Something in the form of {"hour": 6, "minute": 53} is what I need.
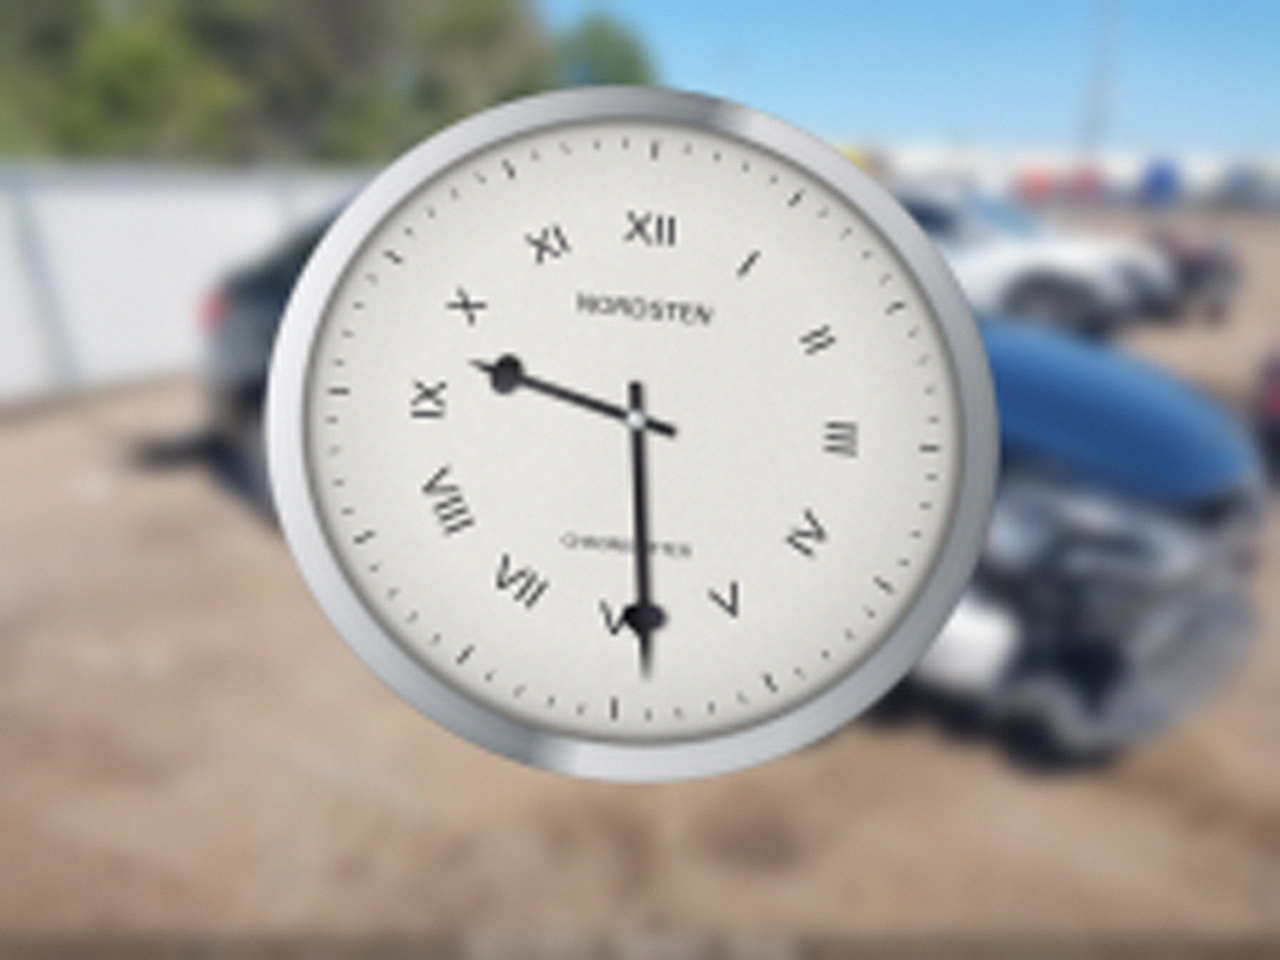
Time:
{"hour": 9, "minute": 29}
